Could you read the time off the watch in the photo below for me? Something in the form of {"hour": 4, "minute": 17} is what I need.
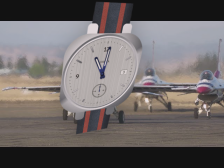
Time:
{"hour": 11, "minute": 1}
